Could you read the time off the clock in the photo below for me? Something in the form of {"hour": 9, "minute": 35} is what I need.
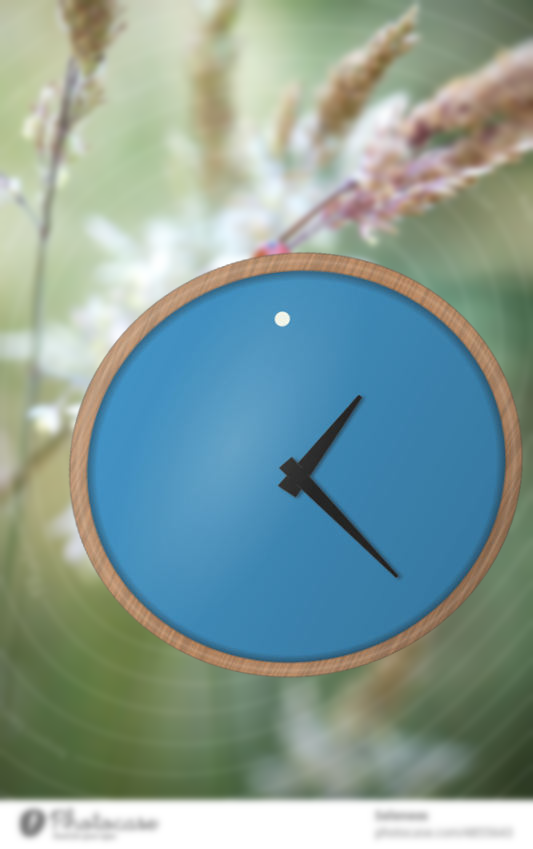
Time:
{"hour": 1, "minute": 24}
